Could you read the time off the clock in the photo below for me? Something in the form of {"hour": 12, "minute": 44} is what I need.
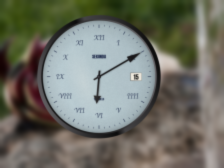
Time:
{"hour": 6, "minute": 10}
